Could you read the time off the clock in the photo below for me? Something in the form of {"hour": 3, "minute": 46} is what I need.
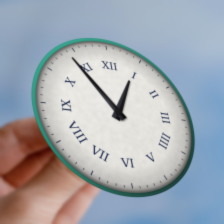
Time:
{"hour": 12, "minute": 54}
